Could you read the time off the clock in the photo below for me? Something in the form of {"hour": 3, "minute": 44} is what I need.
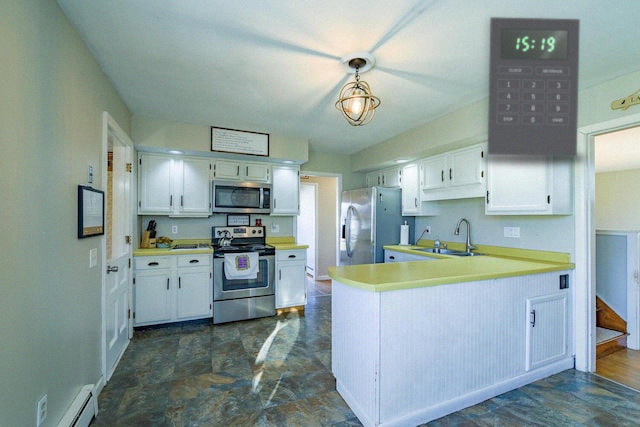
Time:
{"hour": 15, "minute": 19}
